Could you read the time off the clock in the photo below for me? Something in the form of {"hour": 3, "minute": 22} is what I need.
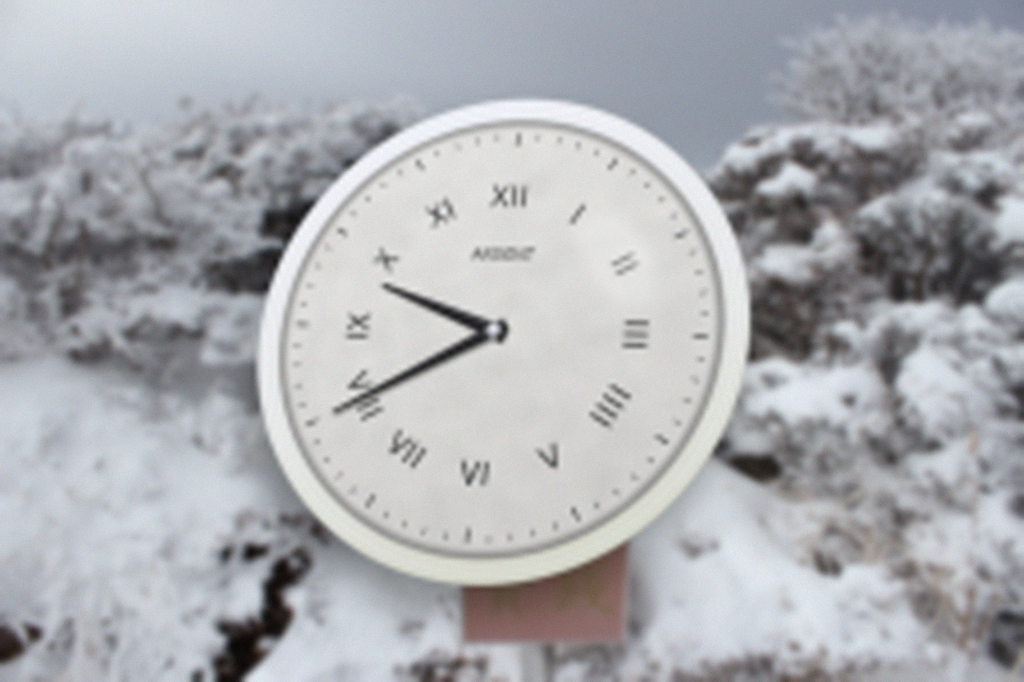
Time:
{"hour": 9, "minute": 40}
